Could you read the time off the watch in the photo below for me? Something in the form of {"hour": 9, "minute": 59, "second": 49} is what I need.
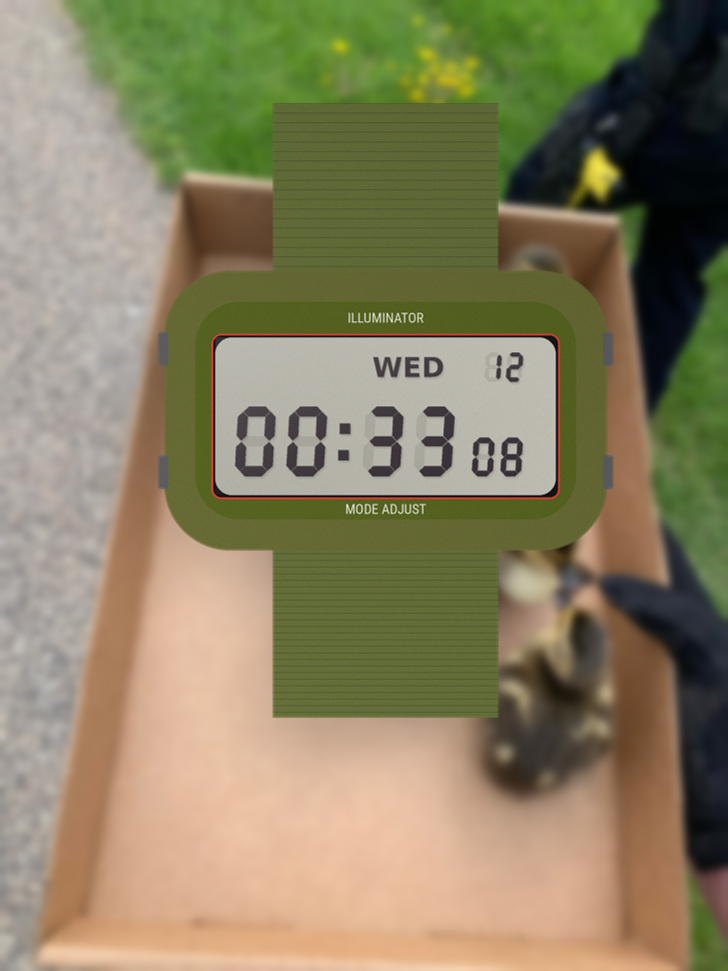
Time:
{"hour": 0, "minute": 33, "second": 8}
